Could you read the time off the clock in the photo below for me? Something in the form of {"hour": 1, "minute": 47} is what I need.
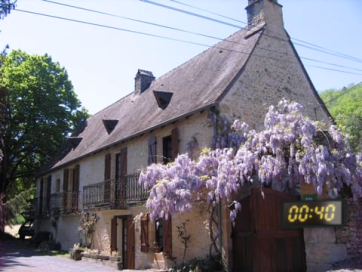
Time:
{"hour": 0, "minute": 40}
